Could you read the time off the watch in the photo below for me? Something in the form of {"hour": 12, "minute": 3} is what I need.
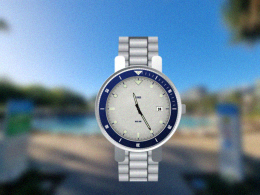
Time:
{"hour": 11, "minute": 25}
